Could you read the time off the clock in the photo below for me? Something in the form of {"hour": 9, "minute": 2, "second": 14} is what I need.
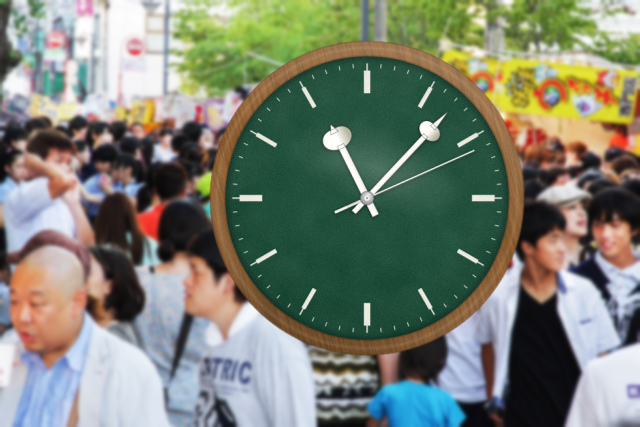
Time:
{"hour": 11, "minute": 7, "second": 11}
